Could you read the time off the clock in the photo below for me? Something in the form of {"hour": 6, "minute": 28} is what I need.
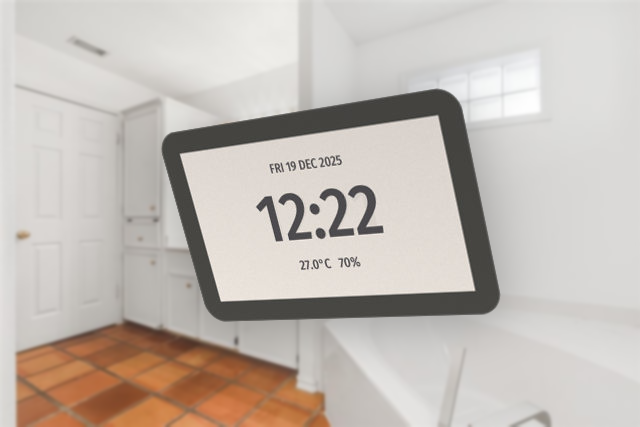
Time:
{"hour": 12, "minute": 22}
